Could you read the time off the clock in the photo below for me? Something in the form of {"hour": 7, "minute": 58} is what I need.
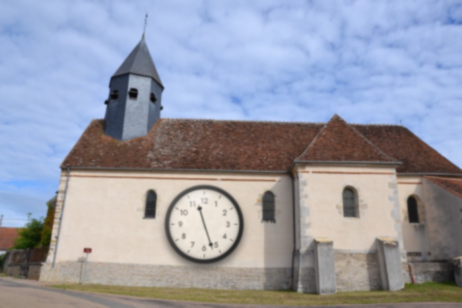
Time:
{"hour": 11, "minute": 27}
